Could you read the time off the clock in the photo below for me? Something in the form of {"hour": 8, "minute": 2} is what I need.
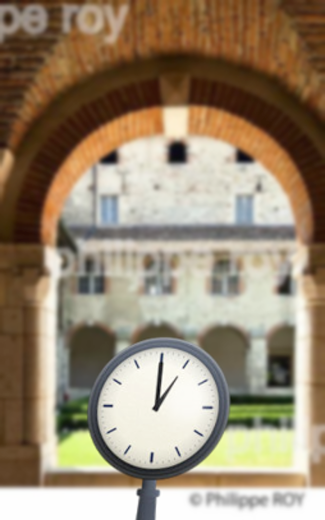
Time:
{"hour": 1, "minute": 0}
